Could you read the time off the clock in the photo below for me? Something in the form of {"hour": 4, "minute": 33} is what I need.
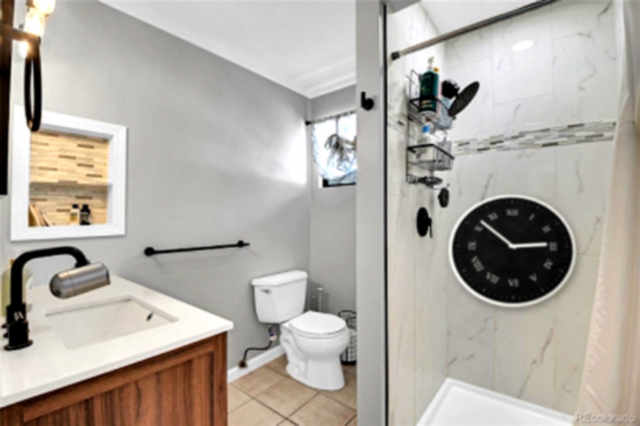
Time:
{"hour": 2, "minute": 52}
